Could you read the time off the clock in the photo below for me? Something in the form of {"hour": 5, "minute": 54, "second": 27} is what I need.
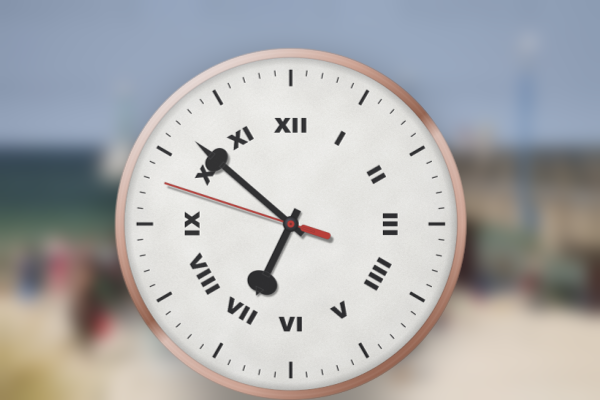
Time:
{"hour": 6, "minute": 51, "second": 48}
